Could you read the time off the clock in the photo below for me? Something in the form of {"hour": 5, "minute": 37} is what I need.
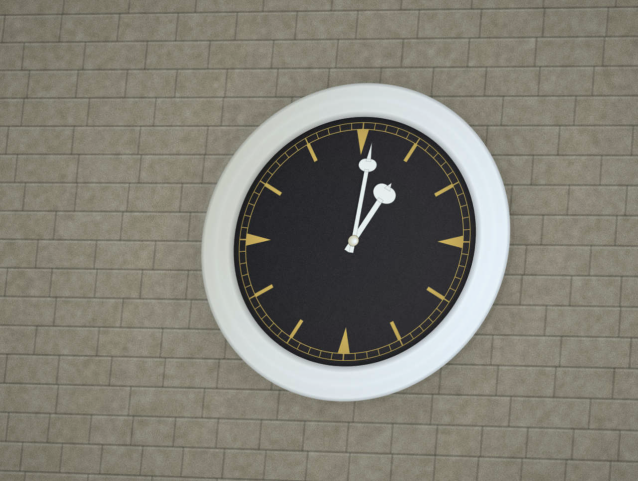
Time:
{"hour": 1, "minute": 1}
